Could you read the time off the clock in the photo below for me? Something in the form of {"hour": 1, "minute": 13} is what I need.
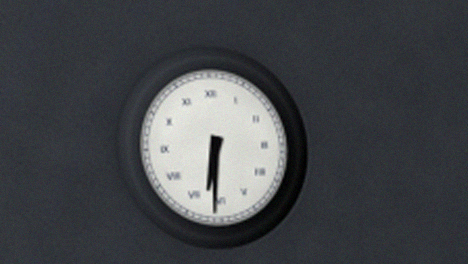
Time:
{"hour": 6, "minute": 31}
